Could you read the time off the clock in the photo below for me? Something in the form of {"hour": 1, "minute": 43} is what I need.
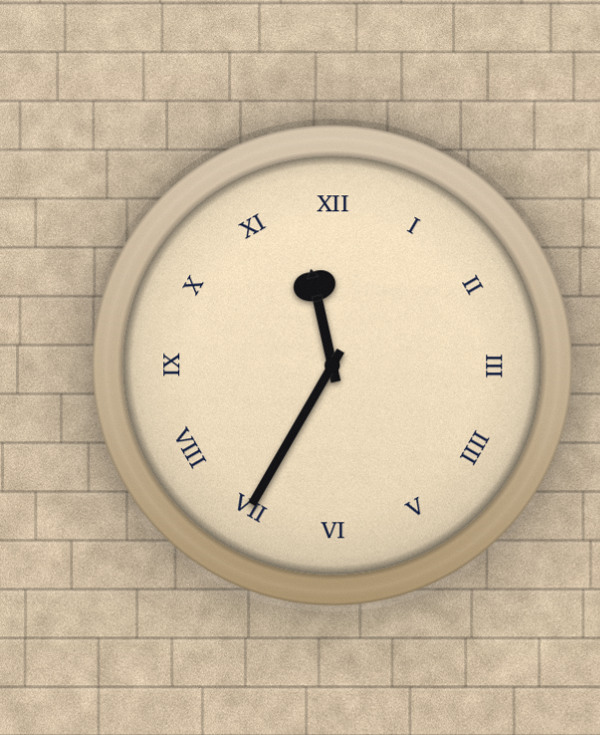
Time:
{"hour": 11, "minute": 35}
